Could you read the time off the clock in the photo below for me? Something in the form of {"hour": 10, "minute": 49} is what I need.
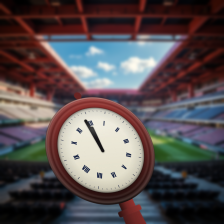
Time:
{"hour": 11, "minute": 59}
